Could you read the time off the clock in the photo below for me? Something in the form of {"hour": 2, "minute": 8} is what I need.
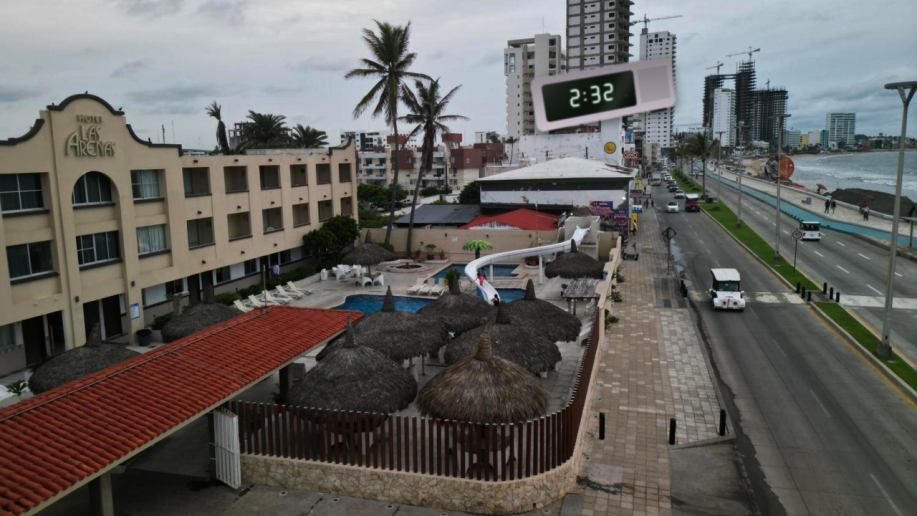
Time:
{"hour": 2, "minute": 32}
